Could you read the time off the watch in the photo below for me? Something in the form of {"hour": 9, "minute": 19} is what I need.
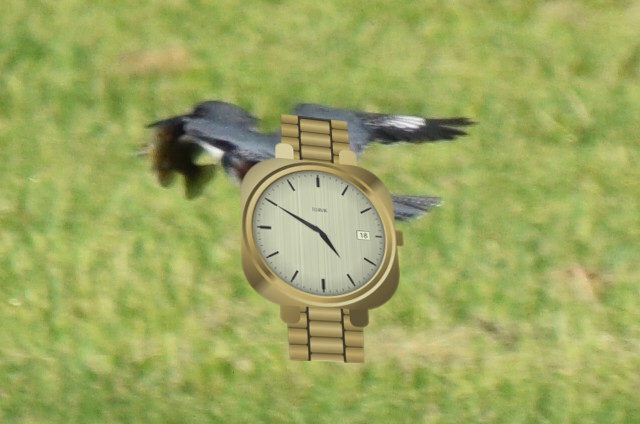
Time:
{"hour": 4, "minute": 50}
